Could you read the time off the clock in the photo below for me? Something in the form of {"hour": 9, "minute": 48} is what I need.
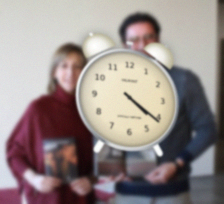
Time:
{"hour": 4, "minute": 21}
